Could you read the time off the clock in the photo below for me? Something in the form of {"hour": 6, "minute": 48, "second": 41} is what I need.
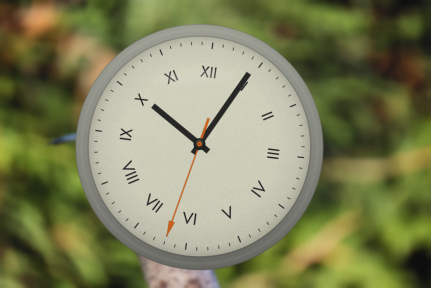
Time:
{"hour": 10, "minute": 4, "second": 32}
